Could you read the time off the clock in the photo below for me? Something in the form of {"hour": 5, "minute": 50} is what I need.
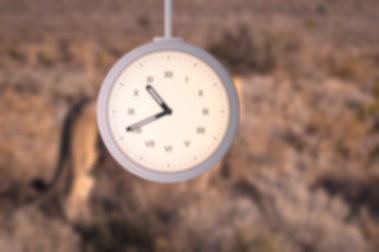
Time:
{"hour": 10, "minute": 41}
